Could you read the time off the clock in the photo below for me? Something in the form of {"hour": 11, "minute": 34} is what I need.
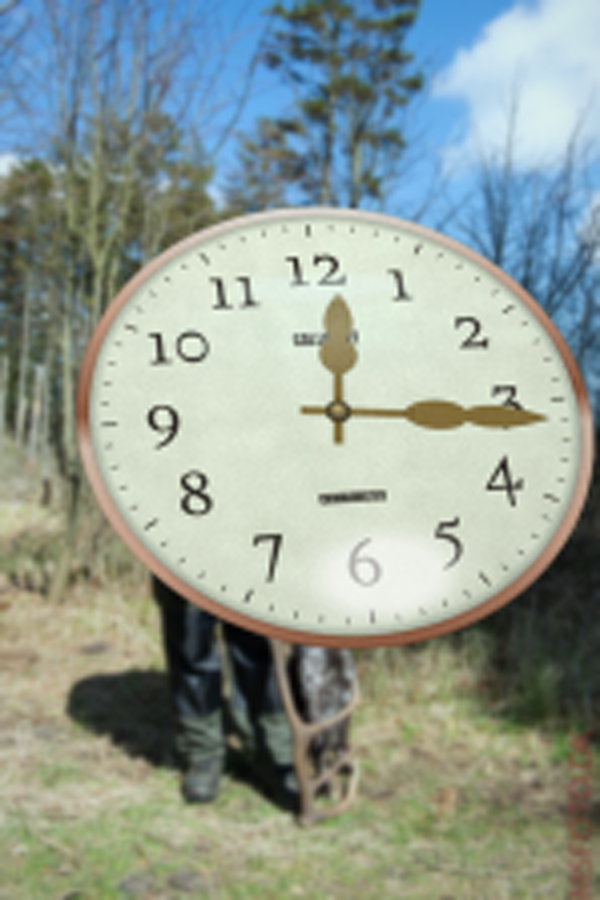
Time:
{"hour": 12, "minute": 16}
